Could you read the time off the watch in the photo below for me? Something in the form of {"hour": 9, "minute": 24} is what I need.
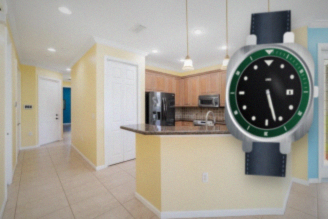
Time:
{"hour": 5, "minute": 27}
